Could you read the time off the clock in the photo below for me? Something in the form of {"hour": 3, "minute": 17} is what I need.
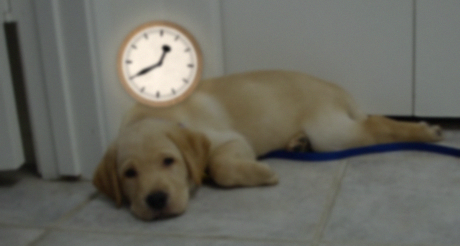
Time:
{"hour": 12, "minute": 40}
